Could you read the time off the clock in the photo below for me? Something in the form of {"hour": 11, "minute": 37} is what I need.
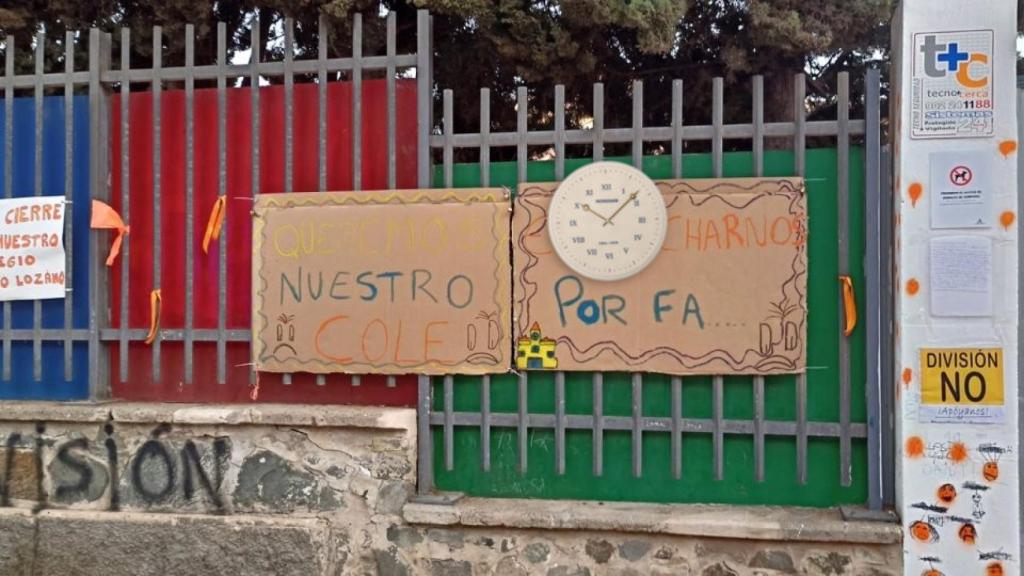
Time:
{"hour": 10, "minute": 8}
